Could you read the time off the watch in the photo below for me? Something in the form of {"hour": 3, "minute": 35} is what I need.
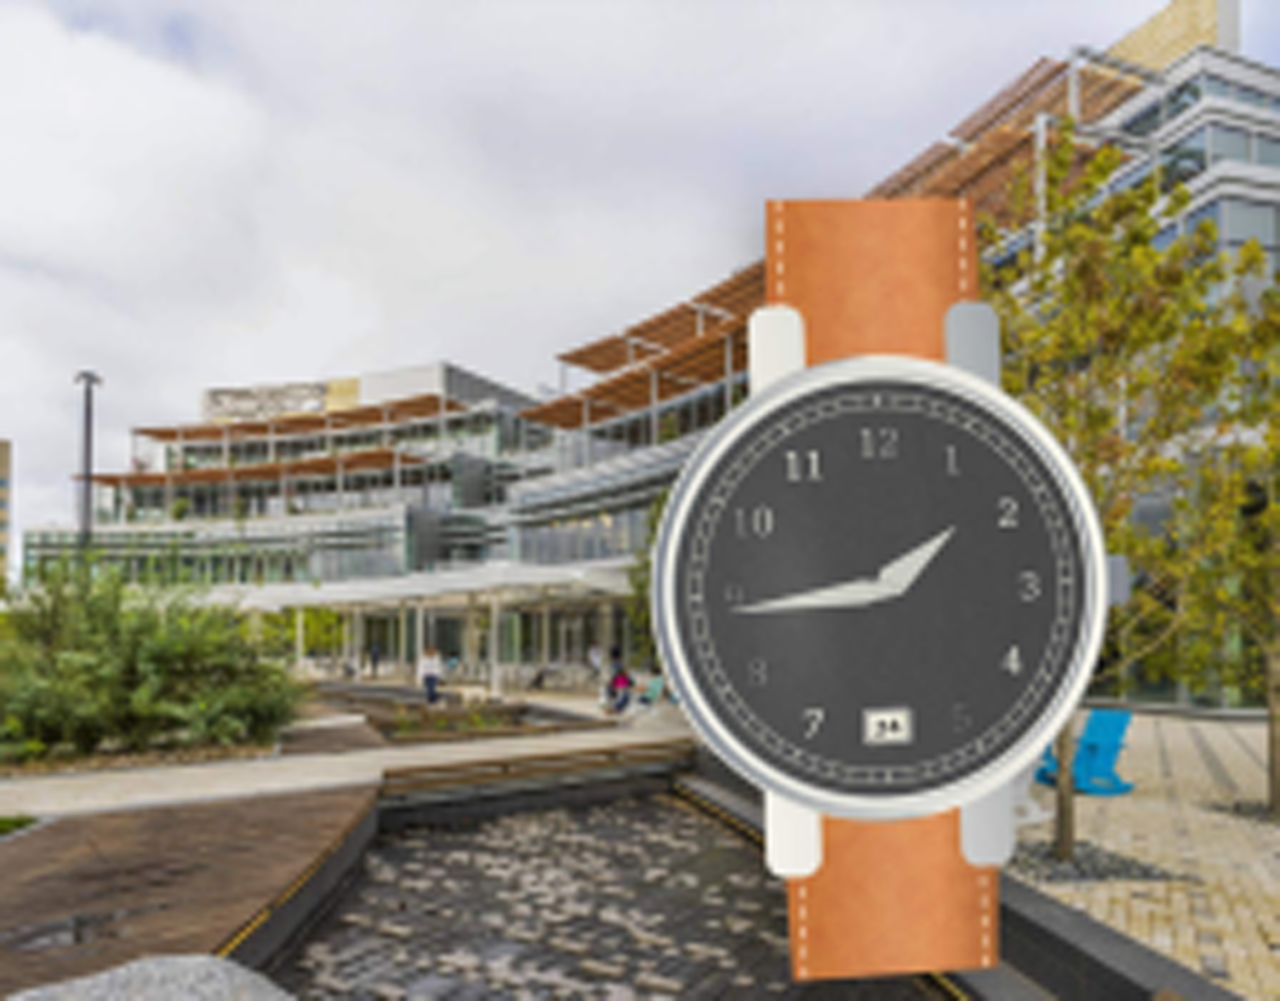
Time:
{"hour": 1, "minute": 44}
